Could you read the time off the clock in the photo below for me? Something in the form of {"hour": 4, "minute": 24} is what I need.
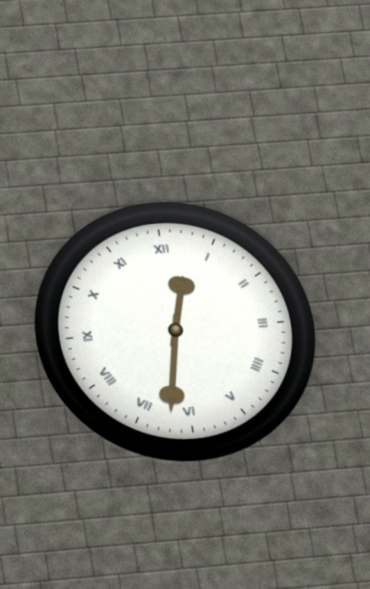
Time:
{"hour": 12, "minute": 32}
